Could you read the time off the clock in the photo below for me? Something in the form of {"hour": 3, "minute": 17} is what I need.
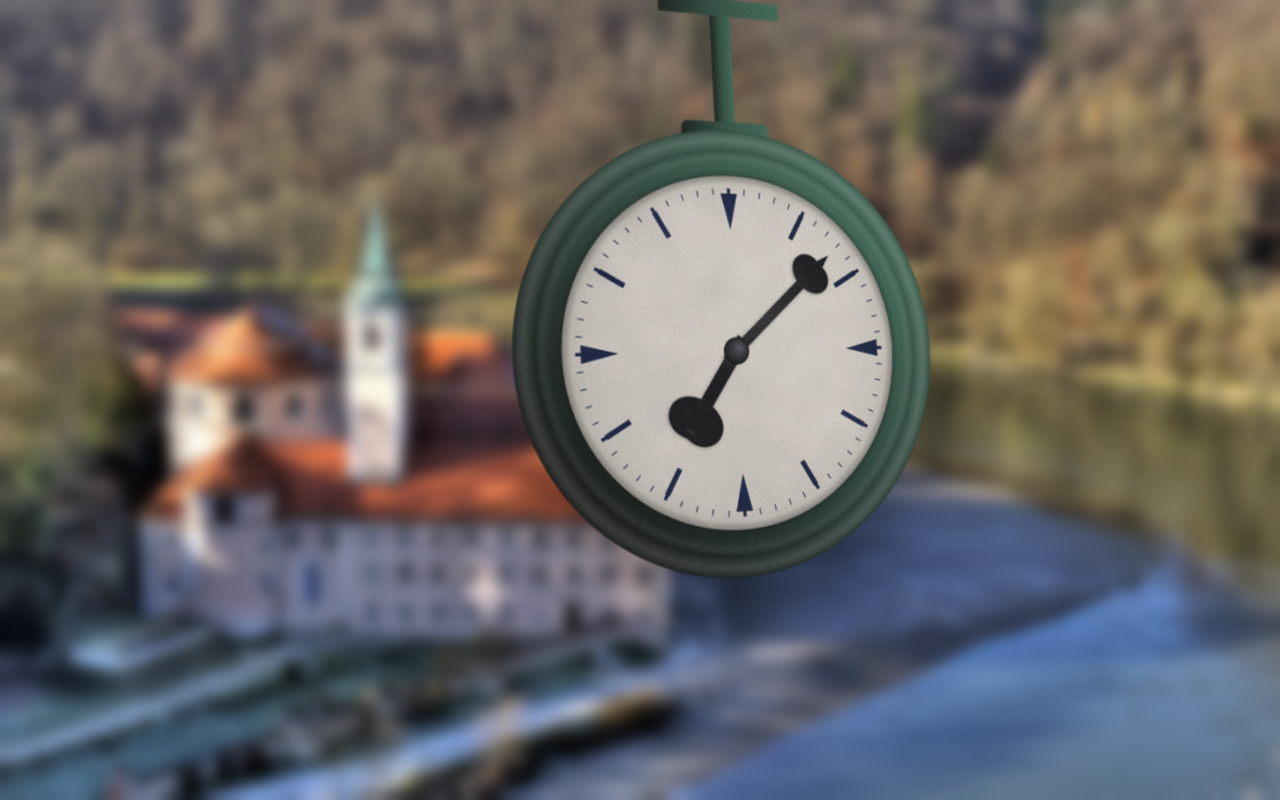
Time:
{"hour": 7, "minute": 8}
